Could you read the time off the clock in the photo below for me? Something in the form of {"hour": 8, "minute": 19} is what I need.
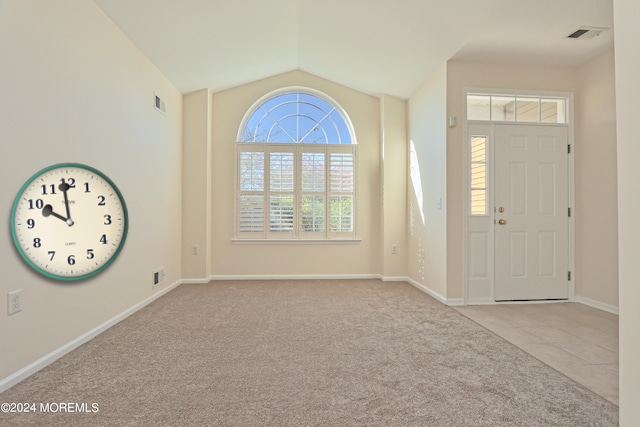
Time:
{"hour": 9, "minute": 59}
